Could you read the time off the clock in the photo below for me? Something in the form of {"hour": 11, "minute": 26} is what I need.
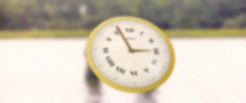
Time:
{"hour": 2, "minute": 56}
